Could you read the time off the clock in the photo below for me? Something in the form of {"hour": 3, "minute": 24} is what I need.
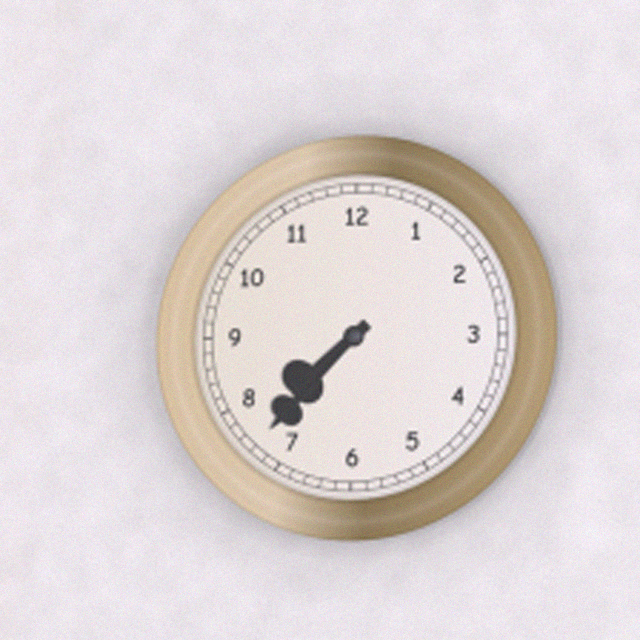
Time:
{"hour": 7, "minute": 37}
